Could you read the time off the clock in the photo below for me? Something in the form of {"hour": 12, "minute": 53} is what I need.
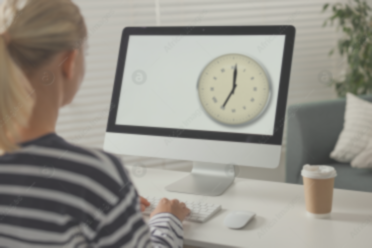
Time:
{"hour": 7, "minute": 1}
